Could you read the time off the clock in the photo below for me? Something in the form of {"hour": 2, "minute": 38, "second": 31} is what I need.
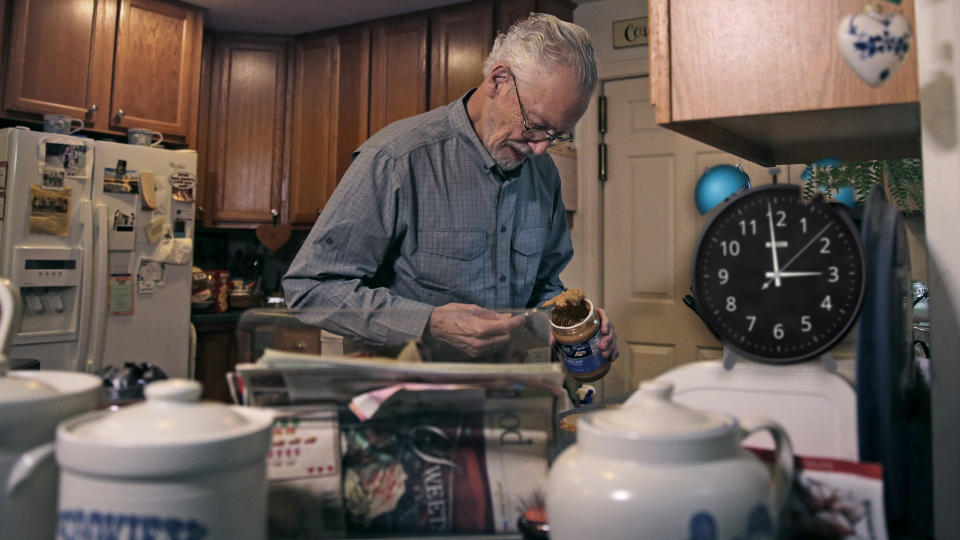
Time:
{"hour": 2, "minute": 59, "second": 8}
